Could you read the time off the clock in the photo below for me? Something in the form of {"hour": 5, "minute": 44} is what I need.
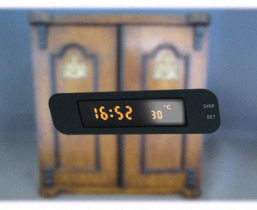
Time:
{"hour": 16, "minute": 52}
